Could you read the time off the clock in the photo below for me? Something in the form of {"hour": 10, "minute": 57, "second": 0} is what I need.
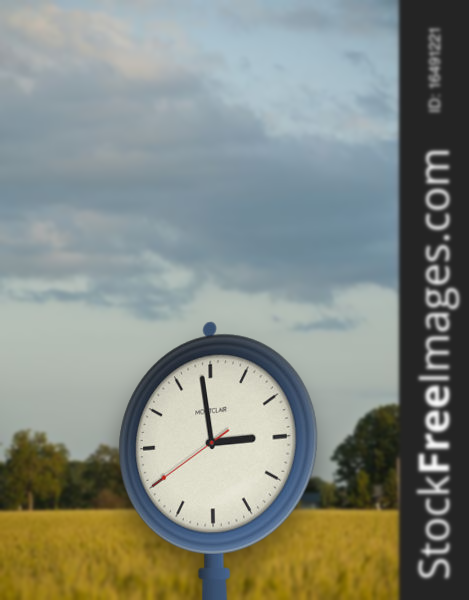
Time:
{"hour": 2, "minute": 58, "second": 40}
